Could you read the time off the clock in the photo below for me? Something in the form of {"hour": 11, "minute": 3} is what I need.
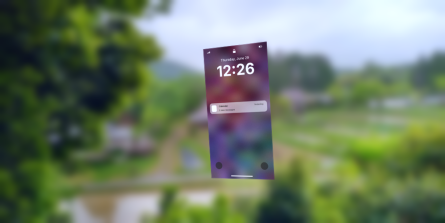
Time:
{"hour": 12, "minute": 26}
